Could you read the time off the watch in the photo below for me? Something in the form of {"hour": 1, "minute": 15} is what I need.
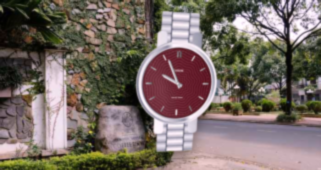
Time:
{"hour": 9, "minute": 56}
